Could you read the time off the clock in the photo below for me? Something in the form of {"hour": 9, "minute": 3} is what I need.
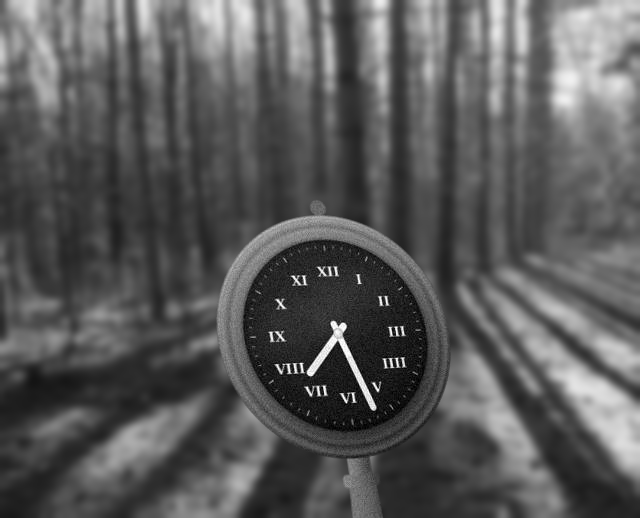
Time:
{"hour": 7, "minute": 27}
